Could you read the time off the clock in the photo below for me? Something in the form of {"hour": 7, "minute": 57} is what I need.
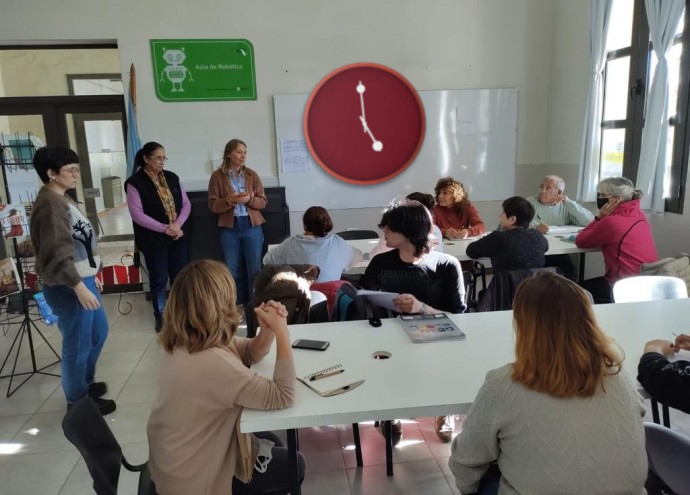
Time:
{"hour": 4, "minute": 59}
